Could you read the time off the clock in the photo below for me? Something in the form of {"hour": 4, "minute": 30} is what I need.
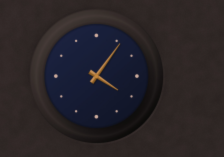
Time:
{"hour": 4, "minute": 6}
